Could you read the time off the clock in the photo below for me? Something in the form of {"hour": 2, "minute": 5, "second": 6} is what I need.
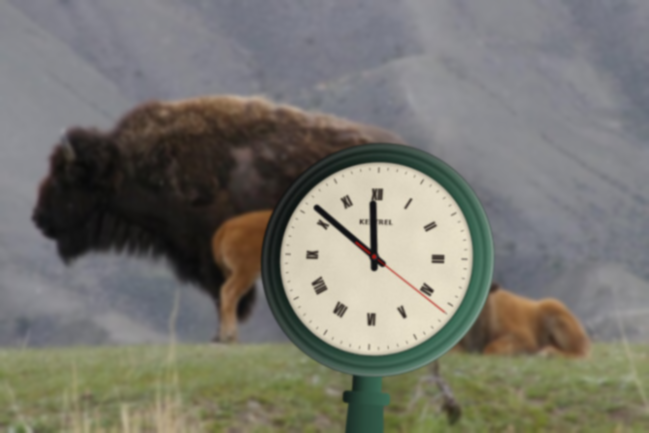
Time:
{"hour": 11, "minute": 51, "second": 21}
